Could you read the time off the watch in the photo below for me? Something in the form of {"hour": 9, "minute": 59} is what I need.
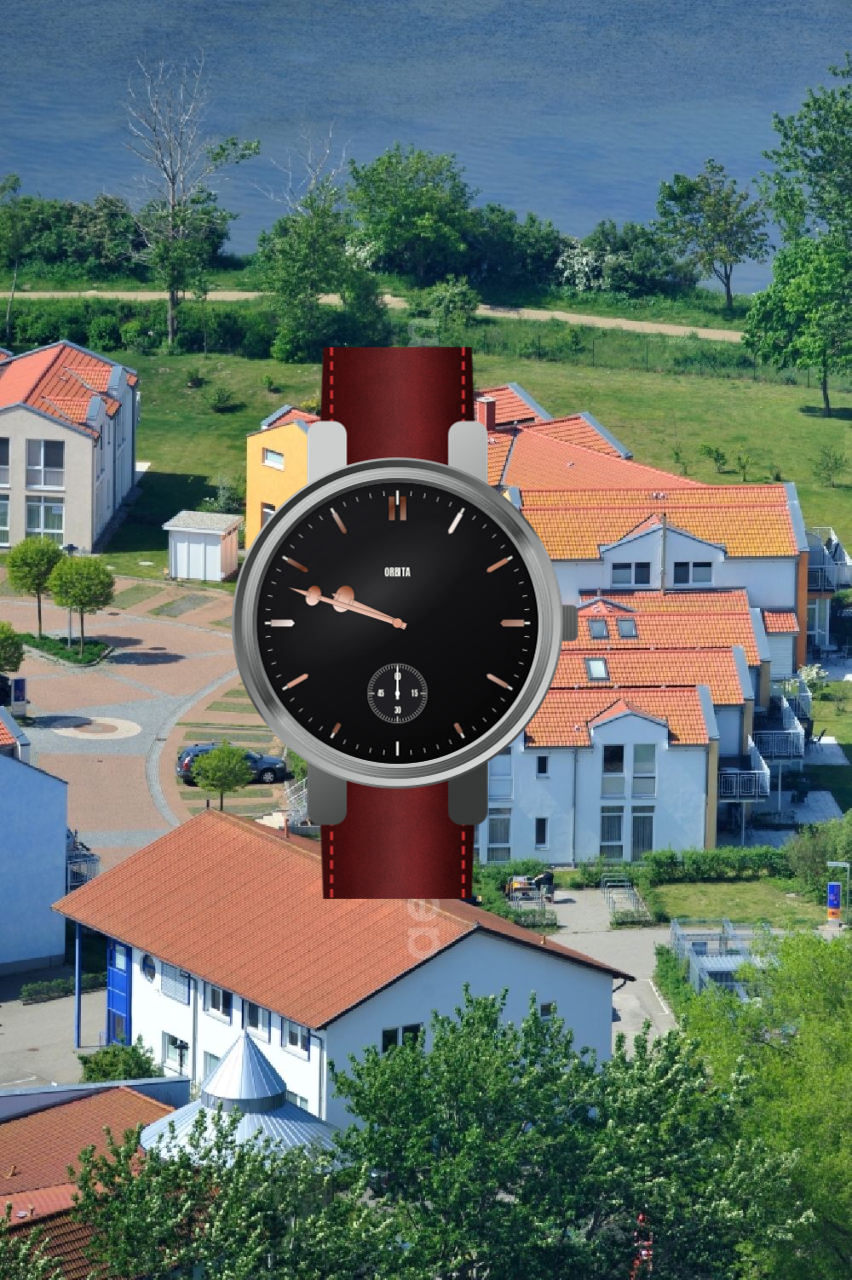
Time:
{"hour": 9, "minute": 48}
